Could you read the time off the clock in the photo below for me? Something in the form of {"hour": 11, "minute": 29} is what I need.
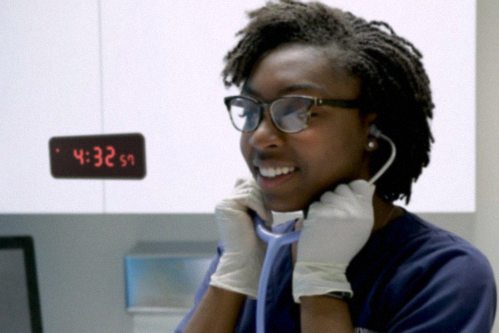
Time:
{"hour": 4, "minute": 32}
